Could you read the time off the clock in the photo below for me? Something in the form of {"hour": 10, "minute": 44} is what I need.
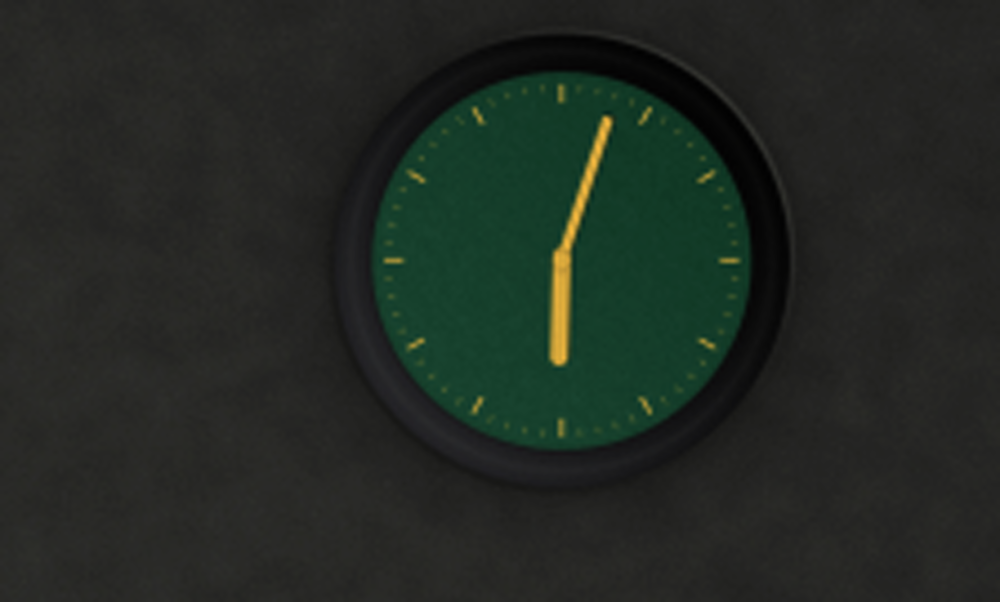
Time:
{"hour": 6, "minute": 3}
